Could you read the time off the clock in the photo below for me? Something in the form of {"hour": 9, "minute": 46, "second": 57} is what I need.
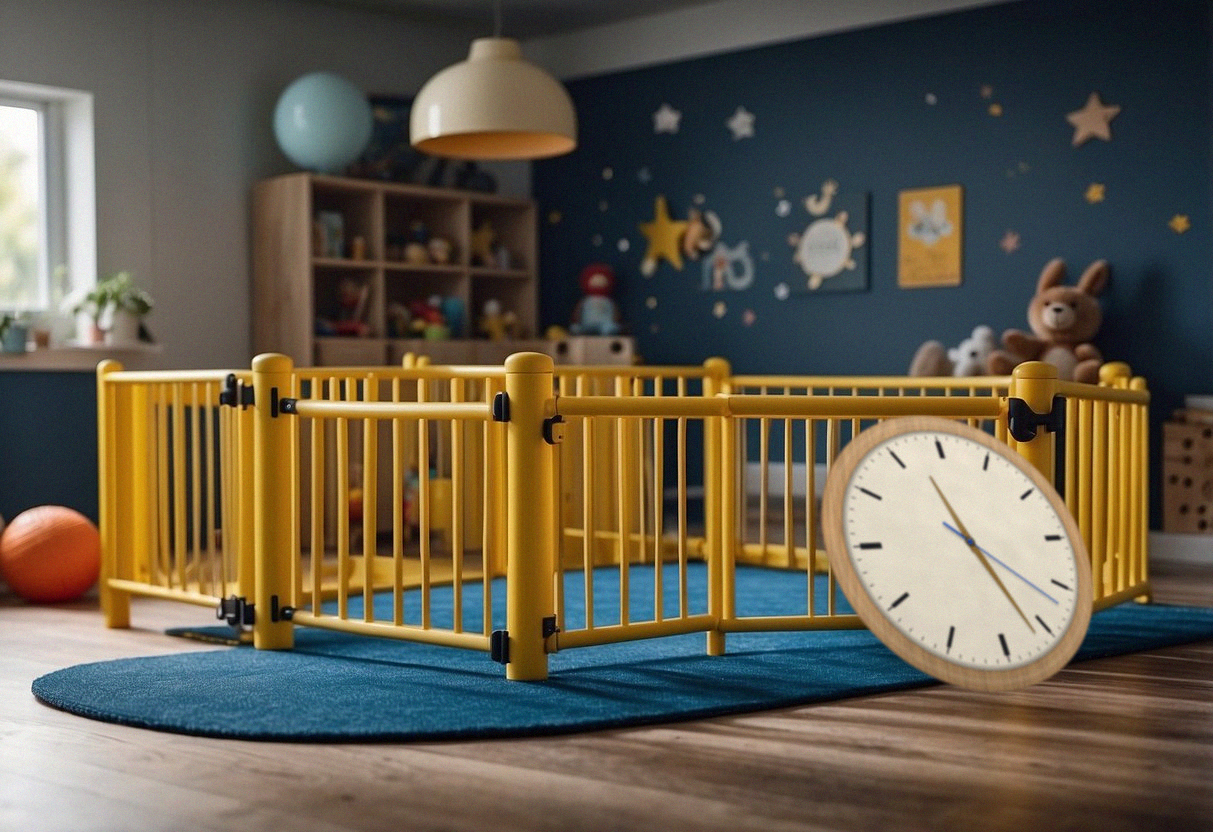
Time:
{"hour": 11, "minute": 26, "second": 22}
